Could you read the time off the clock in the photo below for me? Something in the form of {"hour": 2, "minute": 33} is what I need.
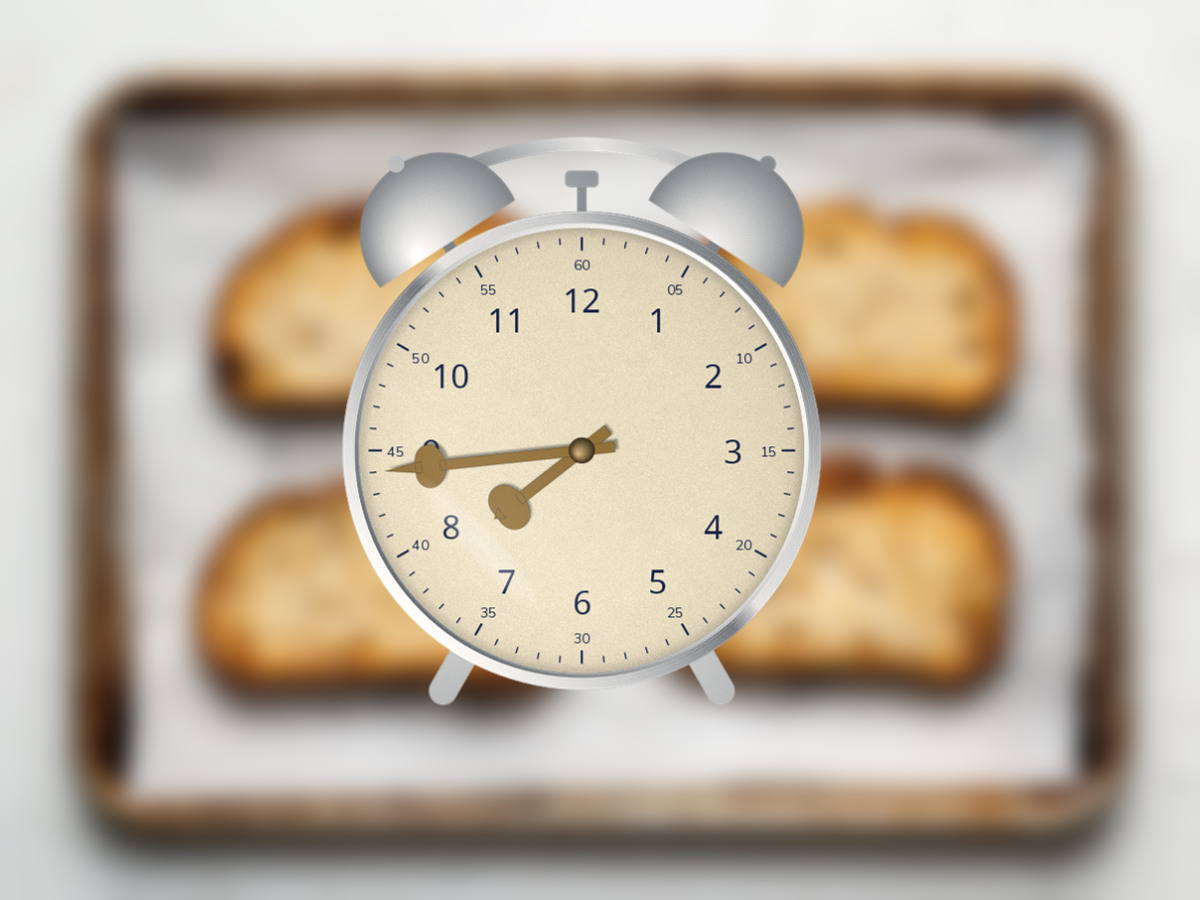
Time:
{"hour": 7, "minute": 44}
